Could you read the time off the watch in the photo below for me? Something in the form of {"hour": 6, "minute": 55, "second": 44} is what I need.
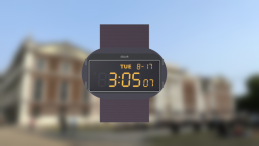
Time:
{"hour": 3, "minute": 5, "second": 7}
